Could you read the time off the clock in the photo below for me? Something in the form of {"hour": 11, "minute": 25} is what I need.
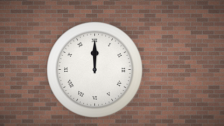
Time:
{"hour": 12, "minute": 0}
